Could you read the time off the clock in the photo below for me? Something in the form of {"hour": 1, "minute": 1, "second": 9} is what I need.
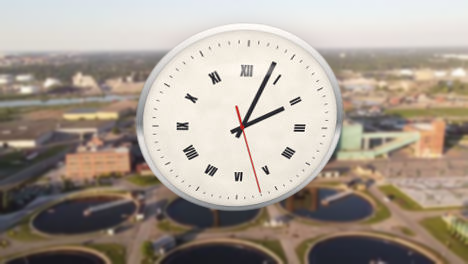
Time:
{"hour": 2, "minute": 3, "second": 27}
